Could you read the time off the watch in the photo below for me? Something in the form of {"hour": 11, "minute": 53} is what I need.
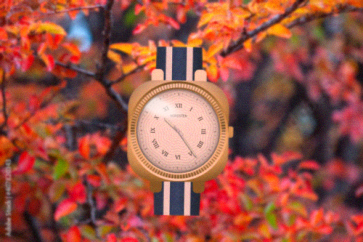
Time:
{"hour": 10, "minute": 24}
